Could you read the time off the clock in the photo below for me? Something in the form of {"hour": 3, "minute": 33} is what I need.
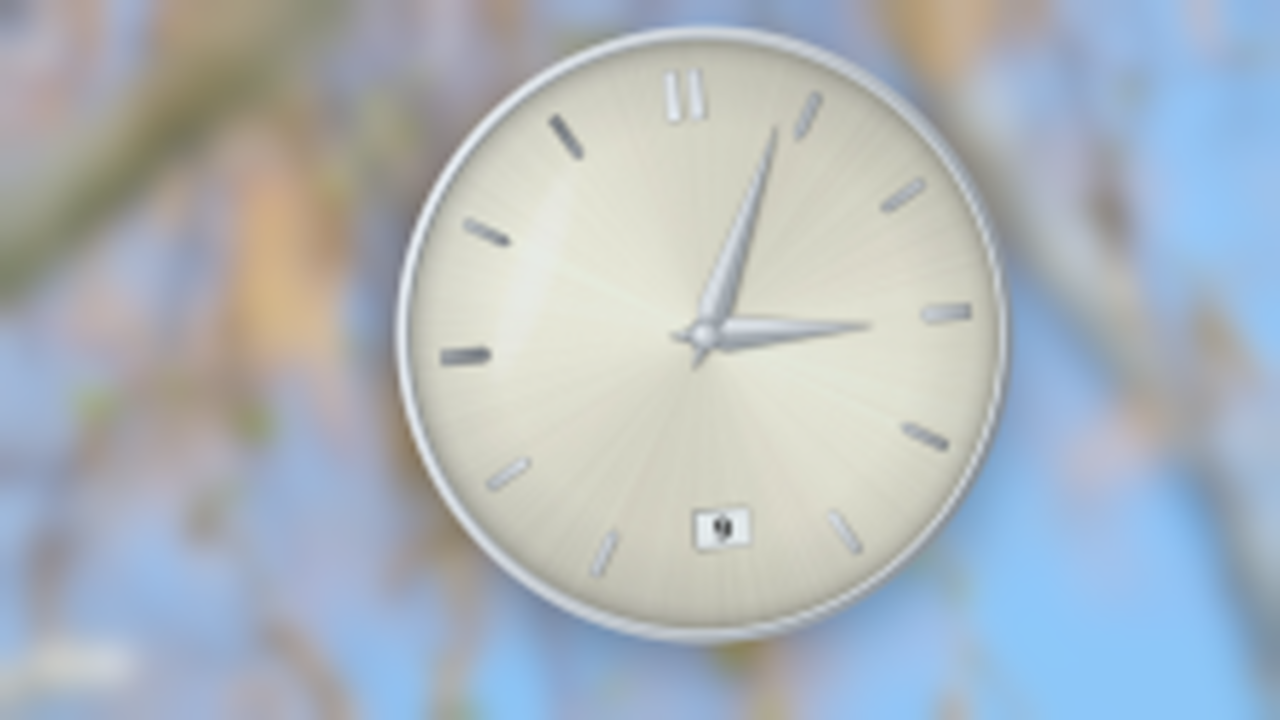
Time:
{"hour": 3, "minute": 4}
